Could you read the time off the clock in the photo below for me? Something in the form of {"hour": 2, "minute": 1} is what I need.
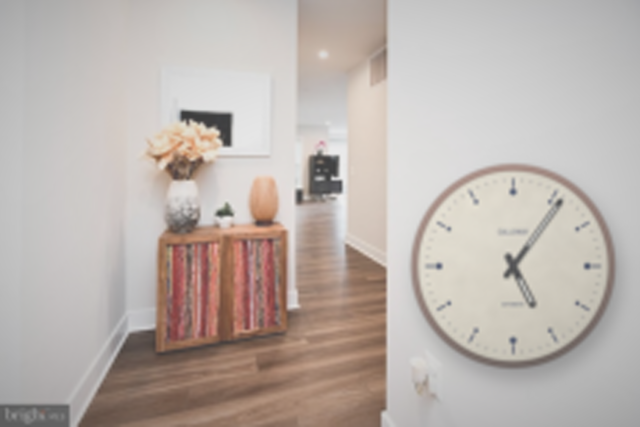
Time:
{"hour": 5, "minute": 6}
